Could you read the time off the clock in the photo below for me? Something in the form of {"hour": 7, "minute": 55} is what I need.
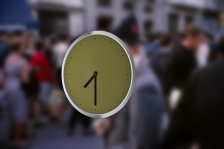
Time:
{"hour": 7, "minute": 30}
